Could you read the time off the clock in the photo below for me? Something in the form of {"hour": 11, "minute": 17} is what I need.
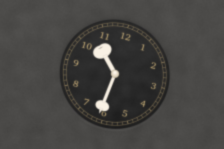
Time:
{"hour": 10, "minute": 31}
